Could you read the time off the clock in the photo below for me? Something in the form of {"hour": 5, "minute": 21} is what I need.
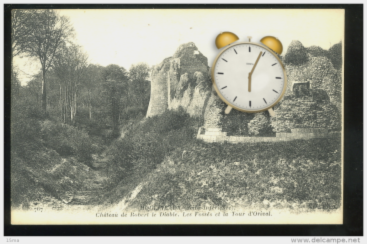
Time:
{"hour": 6, "minute": 4}
